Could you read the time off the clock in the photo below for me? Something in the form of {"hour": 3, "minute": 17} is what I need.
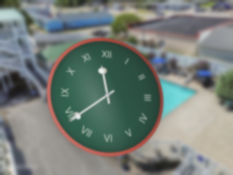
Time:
{"hour": 11, "minute": 39}
